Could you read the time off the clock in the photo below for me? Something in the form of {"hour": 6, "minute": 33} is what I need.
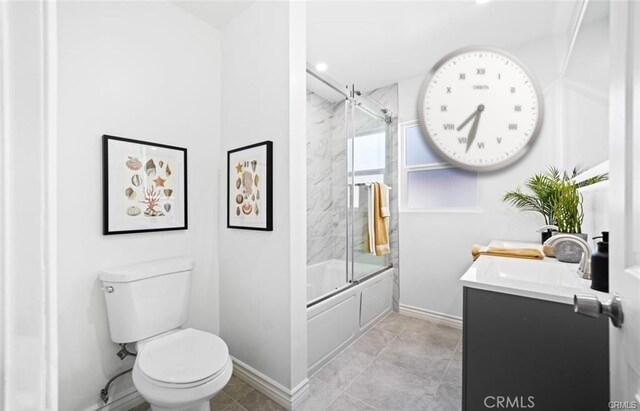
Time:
{"hour": 7, "minute": 33}
